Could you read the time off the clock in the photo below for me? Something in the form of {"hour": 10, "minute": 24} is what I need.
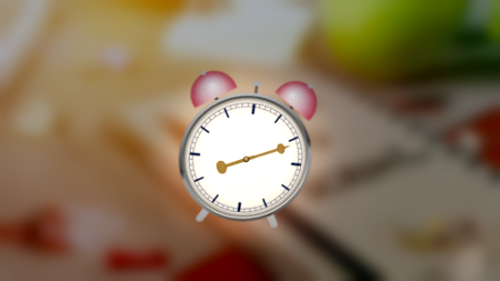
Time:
{"hour": 8, "minute": 11}
